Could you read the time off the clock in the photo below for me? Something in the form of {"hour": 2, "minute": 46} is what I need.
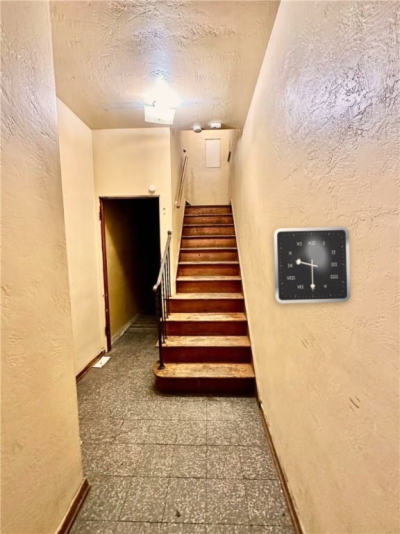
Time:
{"hour": 9, "minute": 30}
